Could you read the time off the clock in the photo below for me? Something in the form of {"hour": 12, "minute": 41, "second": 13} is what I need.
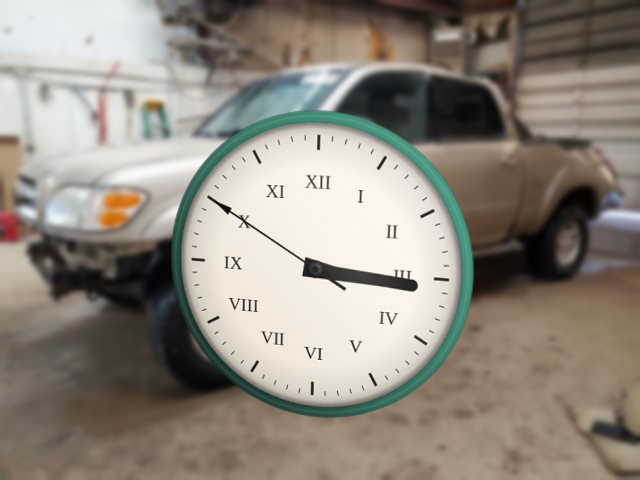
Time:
{"hour": 3, "minute": 15, "second": 50}
